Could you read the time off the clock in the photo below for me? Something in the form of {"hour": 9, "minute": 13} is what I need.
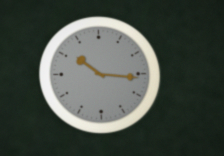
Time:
{"hour": 10, "minute": 16}
